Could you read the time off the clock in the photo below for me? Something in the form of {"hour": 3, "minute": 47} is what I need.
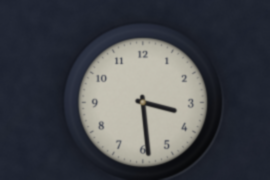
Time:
{"hour": 3, "minute": 29}
